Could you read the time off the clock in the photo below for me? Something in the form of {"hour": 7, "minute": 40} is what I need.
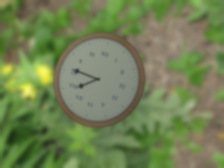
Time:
{"hour": 7, "minute": 46}
